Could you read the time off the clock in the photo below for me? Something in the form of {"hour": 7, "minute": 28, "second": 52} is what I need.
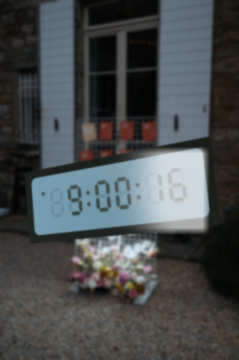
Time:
{"hour": 9, "minute": 0, "second": 16}
